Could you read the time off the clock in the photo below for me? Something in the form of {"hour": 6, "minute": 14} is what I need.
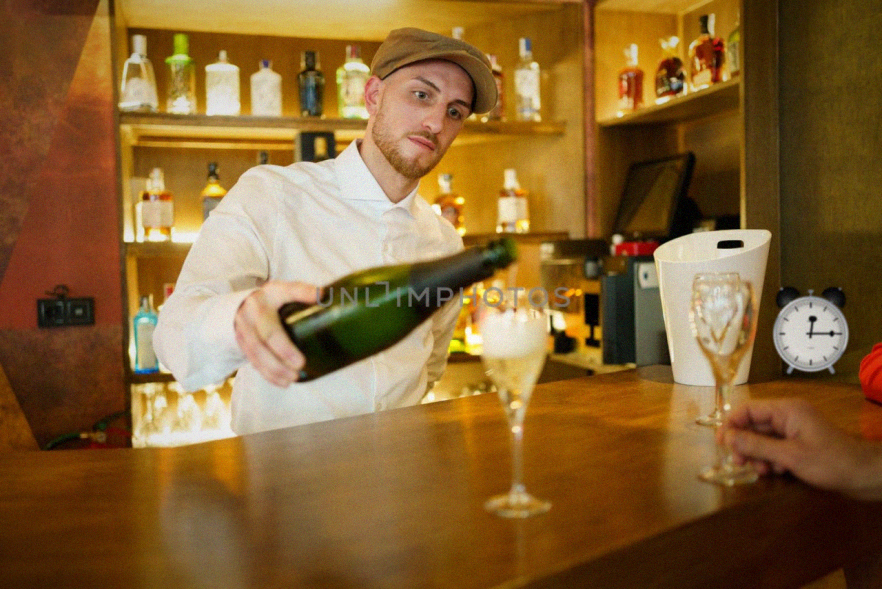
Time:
{"hour": 12, "minute": 15}
